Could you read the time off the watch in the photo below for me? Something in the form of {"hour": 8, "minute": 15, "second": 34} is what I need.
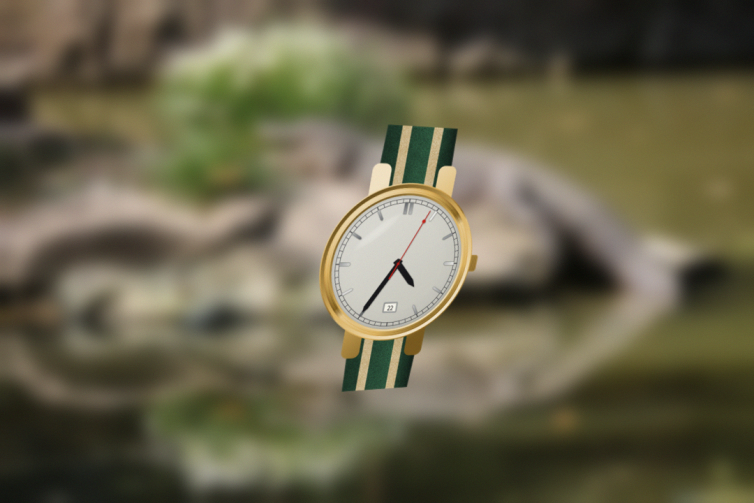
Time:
{"hour": 4, "minute": 35, "second": 4}
